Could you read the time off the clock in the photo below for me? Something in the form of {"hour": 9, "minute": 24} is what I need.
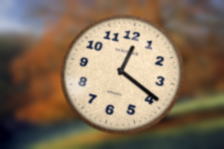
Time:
{"hour": 12, "minute": 19}
